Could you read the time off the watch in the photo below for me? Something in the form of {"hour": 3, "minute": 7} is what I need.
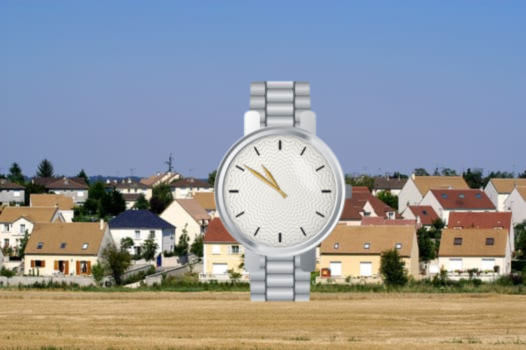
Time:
{"hour": 10, "minute": 51}
